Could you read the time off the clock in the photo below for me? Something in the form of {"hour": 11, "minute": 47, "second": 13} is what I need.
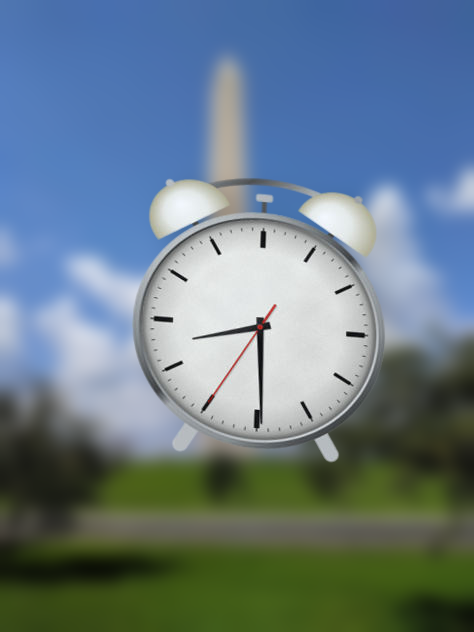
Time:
{"hour": 8, "minute": 29, "second": 35}
